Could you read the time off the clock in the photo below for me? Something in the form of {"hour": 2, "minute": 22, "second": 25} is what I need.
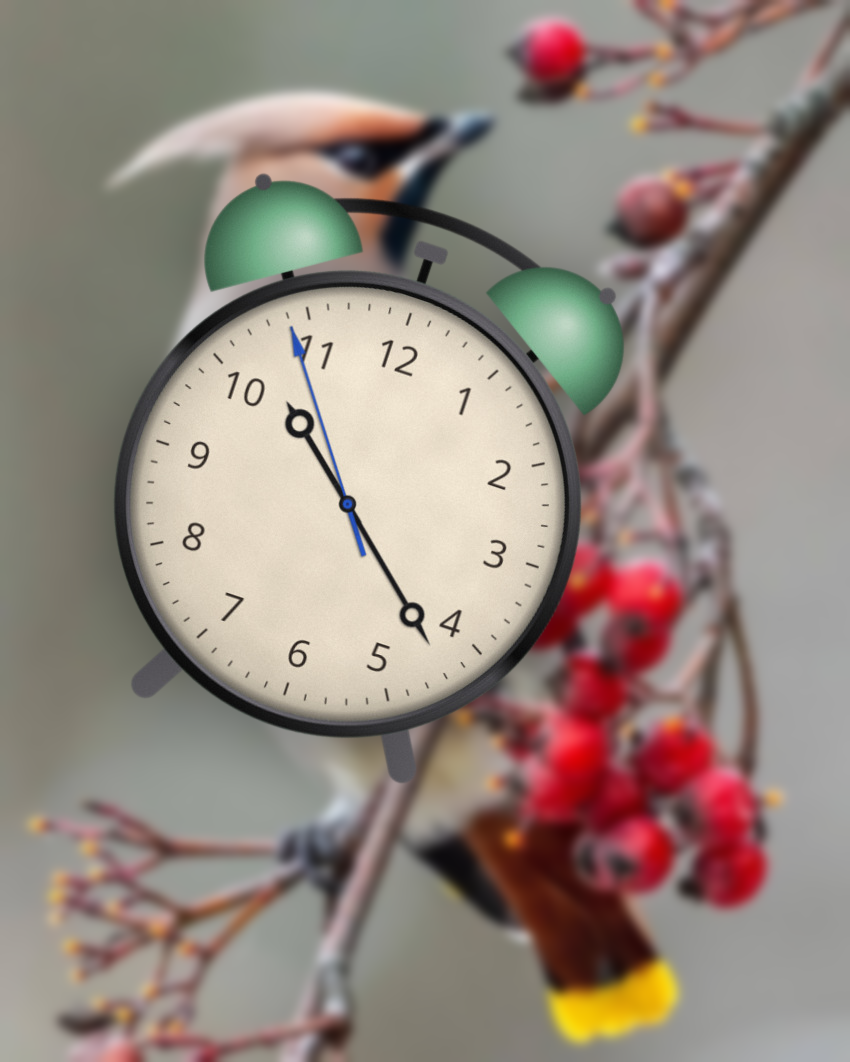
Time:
{"hour": 10, "minute": 21, "second": 54}
